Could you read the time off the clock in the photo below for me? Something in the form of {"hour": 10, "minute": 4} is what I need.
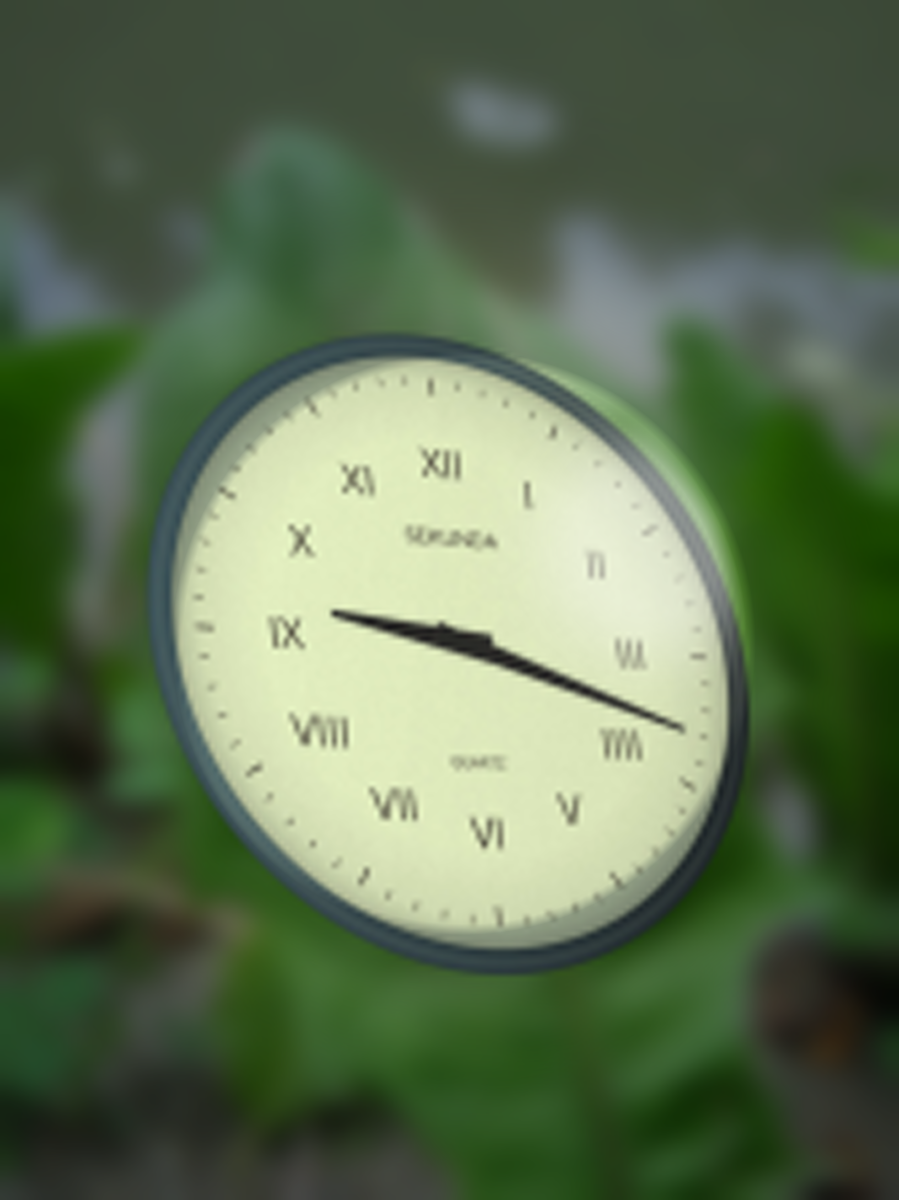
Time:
{"hour": 9, "minute": 18}
